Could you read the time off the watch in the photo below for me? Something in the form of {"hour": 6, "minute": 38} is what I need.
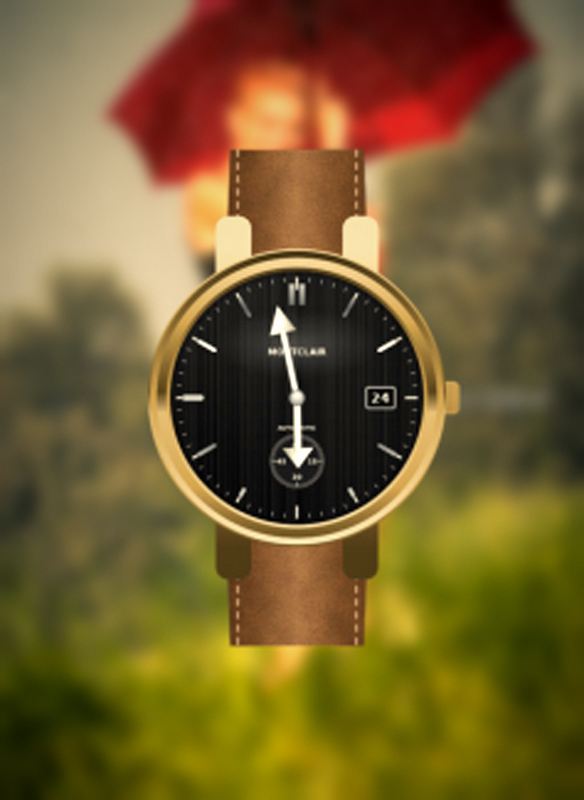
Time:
{"hour": 5, "minute": 58}
